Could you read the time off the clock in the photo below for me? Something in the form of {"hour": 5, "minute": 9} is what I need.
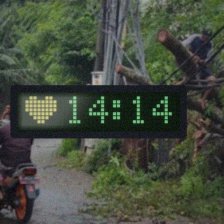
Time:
{"hour": 14, "minute": 14}
